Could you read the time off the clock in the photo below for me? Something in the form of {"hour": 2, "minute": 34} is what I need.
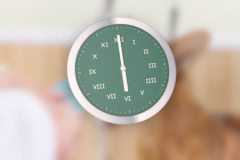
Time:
{"hour": 6, "minute": 0}
